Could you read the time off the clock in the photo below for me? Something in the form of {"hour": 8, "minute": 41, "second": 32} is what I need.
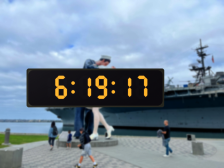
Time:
{"hour": 6, "minute": 19, "second": 17}
